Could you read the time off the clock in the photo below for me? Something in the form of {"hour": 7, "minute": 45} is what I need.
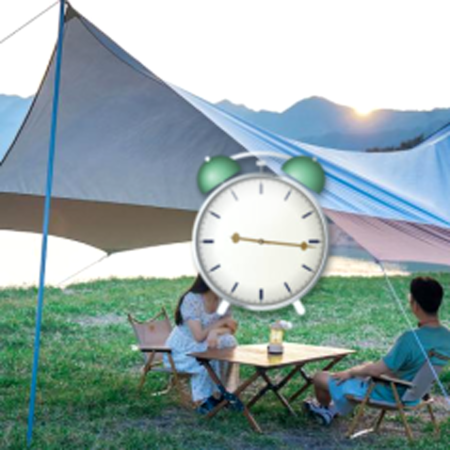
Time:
{"hour": 9, "minute": 16}
